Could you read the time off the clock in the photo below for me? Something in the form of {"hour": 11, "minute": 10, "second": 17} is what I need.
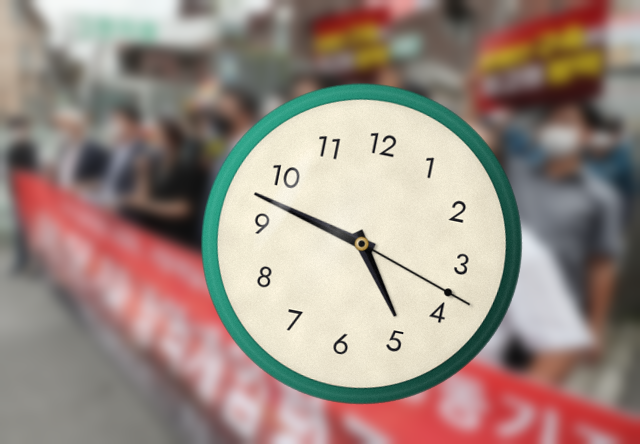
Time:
{"hour": 4, "minute": 47, "second": 18}
